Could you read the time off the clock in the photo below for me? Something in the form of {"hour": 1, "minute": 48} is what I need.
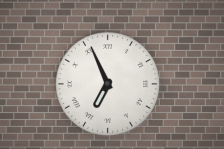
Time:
{"hour": 6, "minute": 56}
